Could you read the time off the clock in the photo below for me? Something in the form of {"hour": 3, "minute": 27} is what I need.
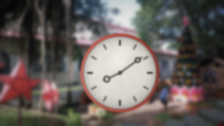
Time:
{"hour": 8, "minute": 9}
